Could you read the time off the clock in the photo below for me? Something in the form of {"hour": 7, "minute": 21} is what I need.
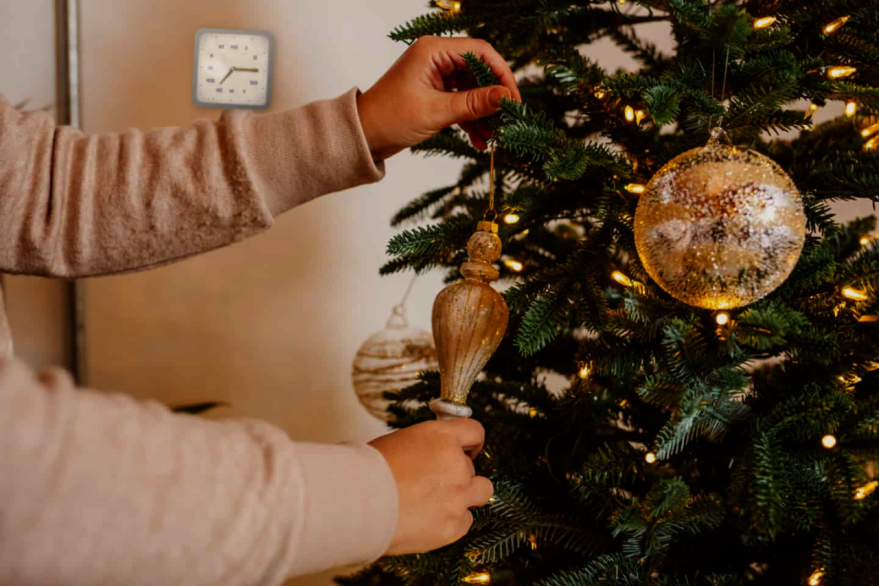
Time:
{"hour": 7, "minute": 15}
